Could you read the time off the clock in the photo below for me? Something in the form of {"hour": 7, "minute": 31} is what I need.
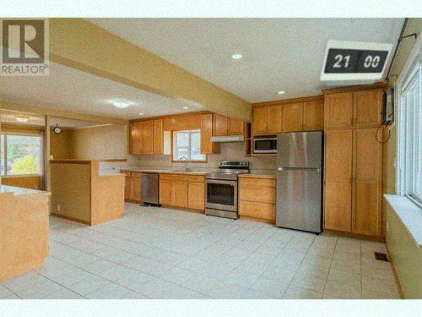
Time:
{"hour": 21, "minute": 0}
